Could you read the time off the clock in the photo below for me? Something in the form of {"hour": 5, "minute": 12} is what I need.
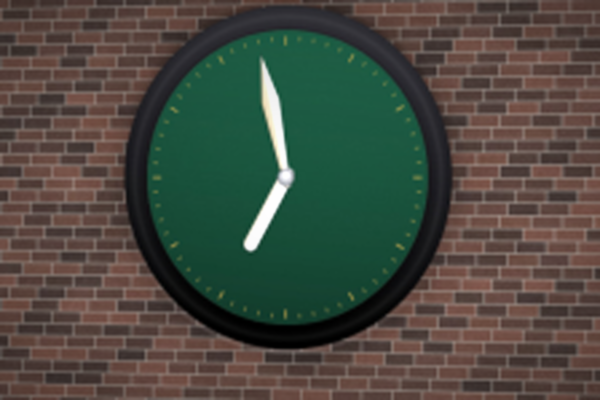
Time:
{"hour": 6, "minute": 58}
